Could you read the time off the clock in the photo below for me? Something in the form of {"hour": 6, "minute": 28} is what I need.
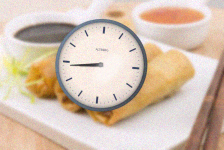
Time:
{"hour": 8, "minute": 44}
